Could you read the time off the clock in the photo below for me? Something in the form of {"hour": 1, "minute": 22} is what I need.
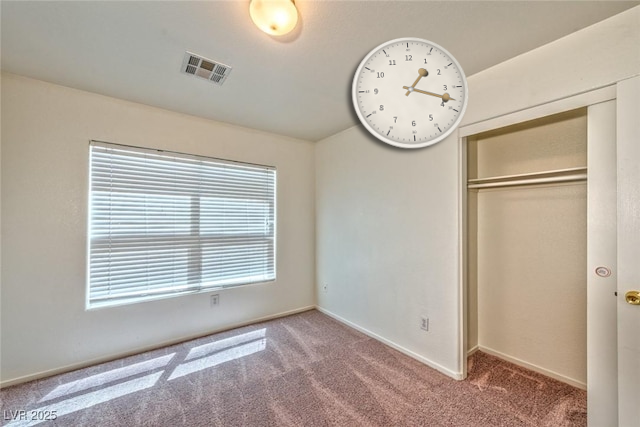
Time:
{"hour": 1, "minute": 18}
